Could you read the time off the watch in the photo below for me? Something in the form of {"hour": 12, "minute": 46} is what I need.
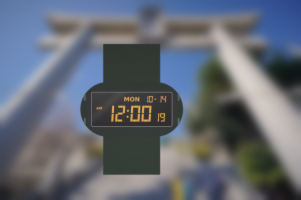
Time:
{"hour": 12, "minute": 0}
